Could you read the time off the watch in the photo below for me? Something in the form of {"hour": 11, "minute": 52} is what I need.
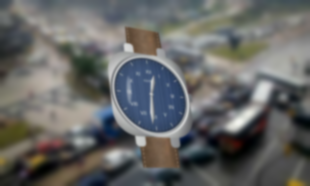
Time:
{"hour": 12, "minute": 31}
